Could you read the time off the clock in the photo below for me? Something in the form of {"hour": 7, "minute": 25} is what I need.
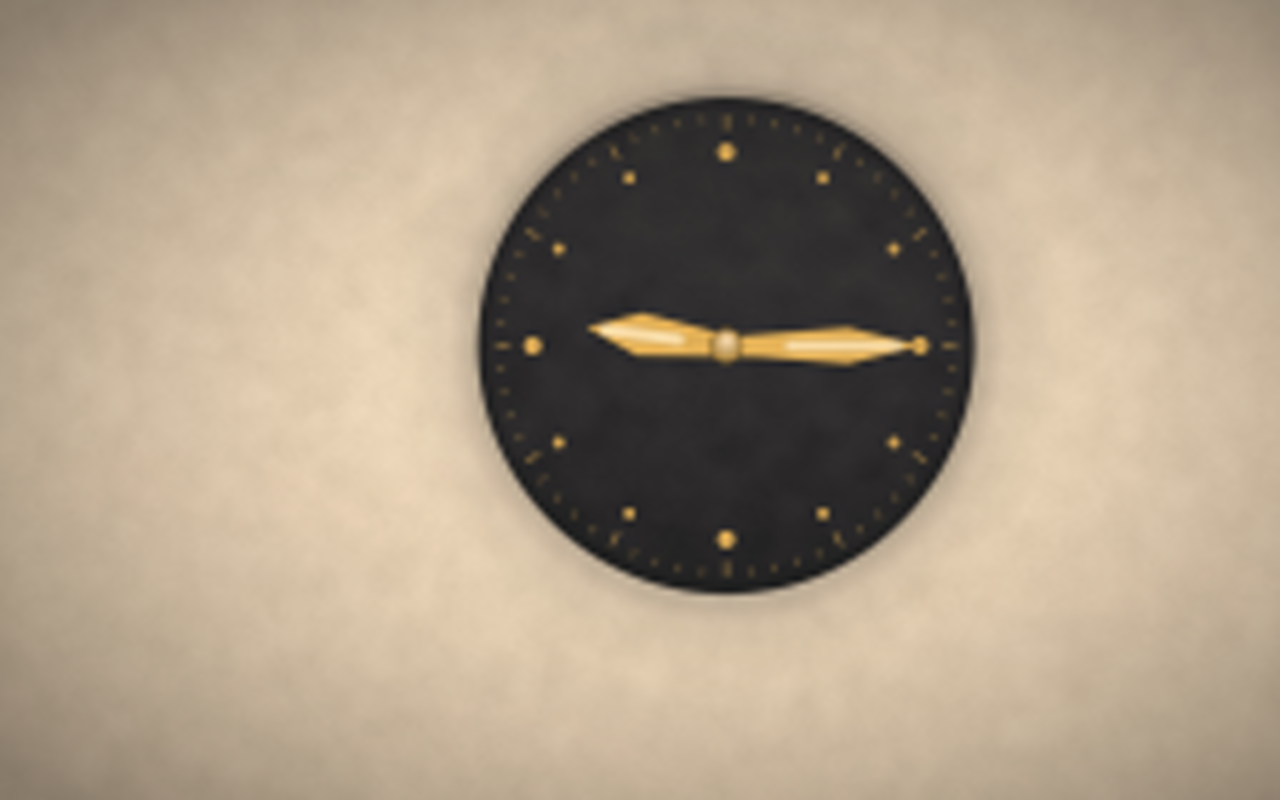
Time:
{"hour": 9, "minute": 15}
